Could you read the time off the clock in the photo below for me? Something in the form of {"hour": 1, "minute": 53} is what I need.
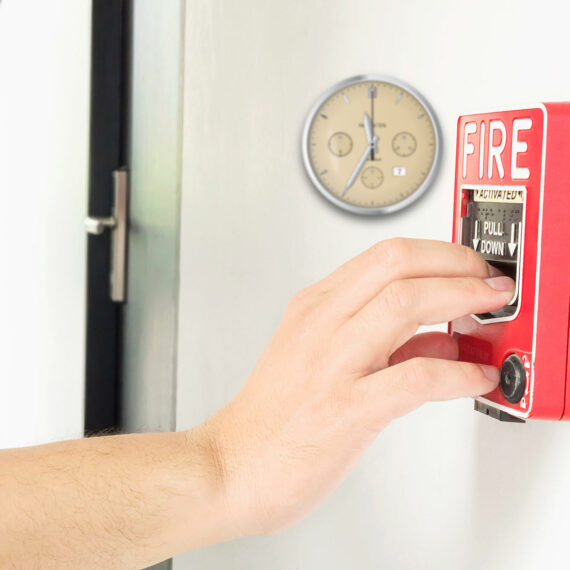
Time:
{"hour": 11, "minute": 35}
